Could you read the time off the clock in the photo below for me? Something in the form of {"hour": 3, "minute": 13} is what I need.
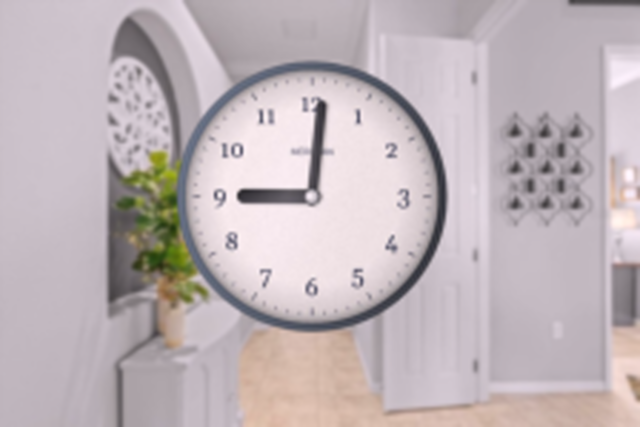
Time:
{"hour": 9, "minute": 1}
